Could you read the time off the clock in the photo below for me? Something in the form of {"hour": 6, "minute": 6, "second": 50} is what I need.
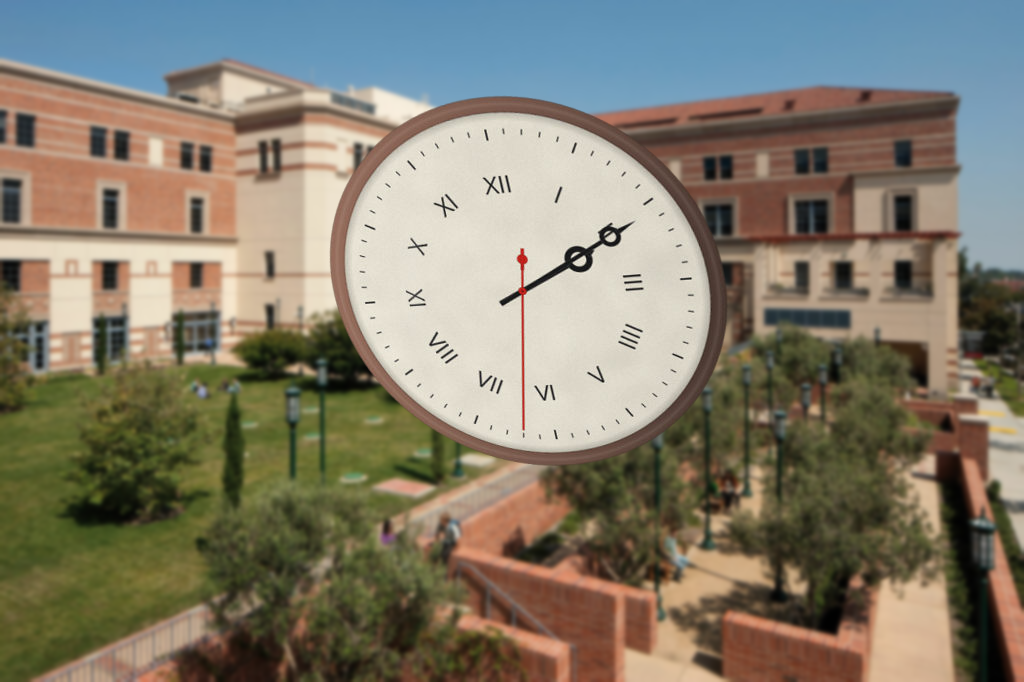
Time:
{"hour": 2, "minute": 10, "second": 32}
